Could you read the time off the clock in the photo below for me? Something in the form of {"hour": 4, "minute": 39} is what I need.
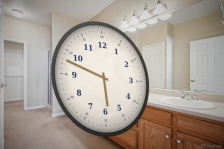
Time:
{"hour": 5, "minute": 48}
